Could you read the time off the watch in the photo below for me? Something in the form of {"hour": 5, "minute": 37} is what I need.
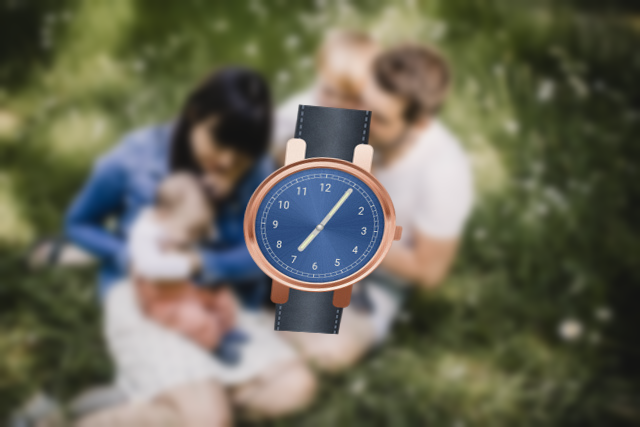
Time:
{"hour": 7, "minute": 5}
